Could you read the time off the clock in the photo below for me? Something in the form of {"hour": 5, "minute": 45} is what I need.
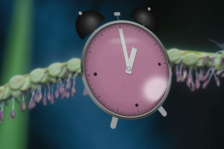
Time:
{"hour": 1, "minute": 0}
